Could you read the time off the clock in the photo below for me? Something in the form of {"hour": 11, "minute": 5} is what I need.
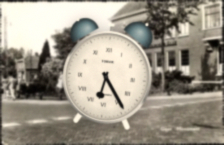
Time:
{"hour": 6, "minute": 24}
